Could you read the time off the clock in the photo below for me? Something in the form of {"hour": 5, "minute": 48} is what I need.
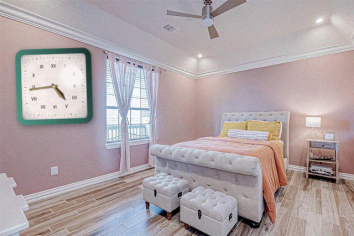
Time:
{"hour": 4, "minute": 44}
